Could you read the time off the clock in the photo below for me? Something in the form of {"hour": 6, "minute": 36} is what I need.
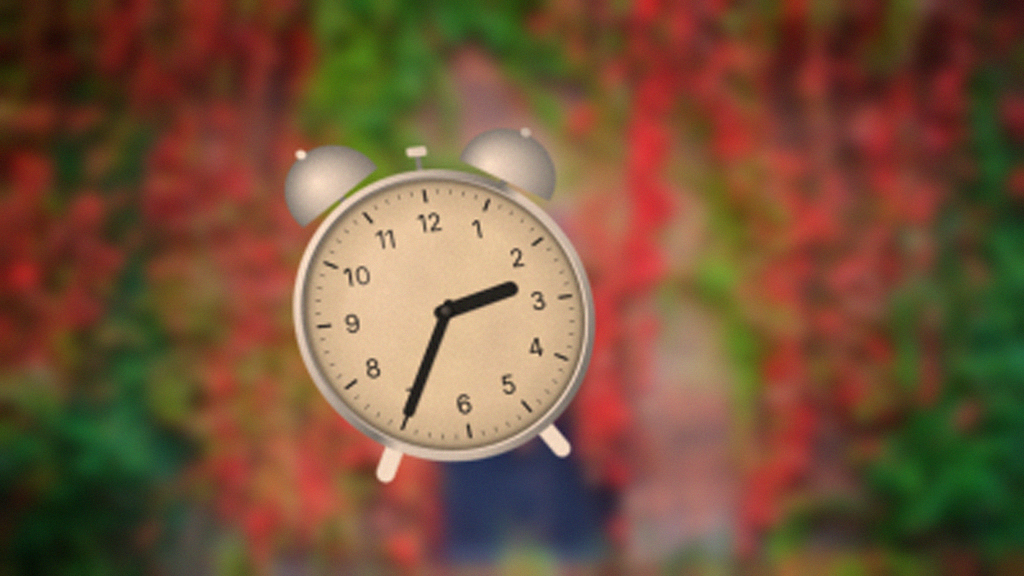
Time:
{"hour": 2, "minute": 35}
